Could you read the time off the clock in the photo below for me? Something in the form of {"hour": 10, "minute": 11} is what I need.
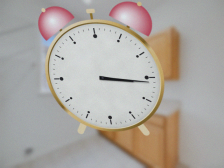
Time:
{"hour": 3, "minute": 16}
